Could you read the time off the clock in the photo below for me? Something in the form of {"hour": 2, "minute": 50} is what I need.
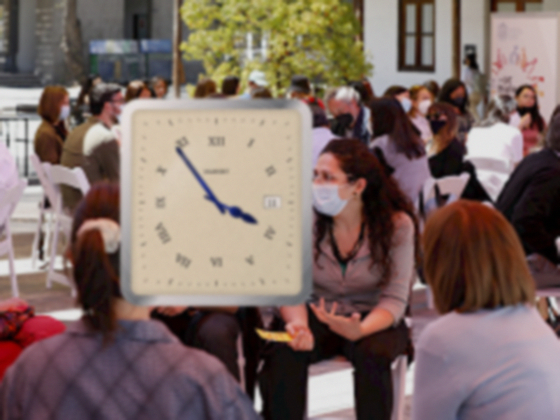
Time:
{"hour": 3, "minute": 54}
